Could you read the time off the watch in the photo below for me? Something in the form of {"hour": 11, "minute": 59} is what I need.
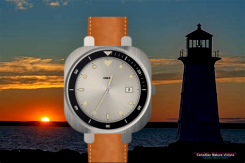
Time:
{"hour": 12, "minute": 35}
